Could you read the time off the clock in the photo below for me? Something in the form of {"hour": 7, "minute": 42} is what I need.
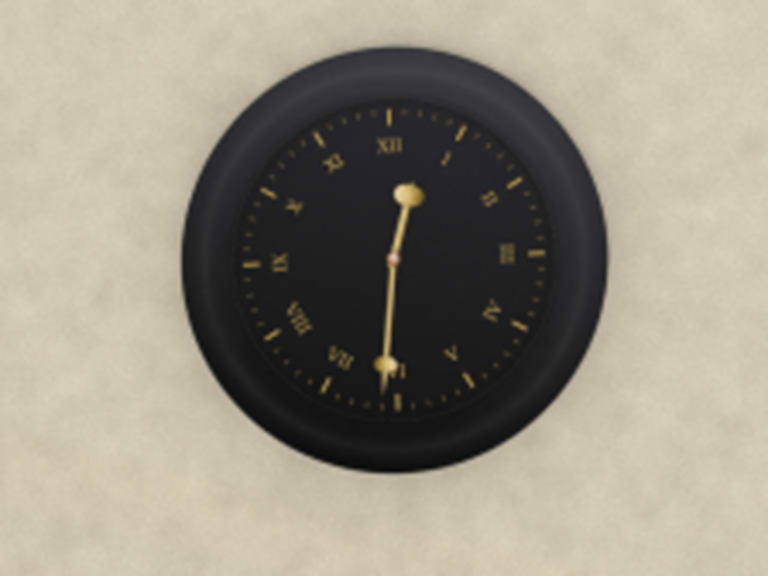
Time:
{"hour": 12, "minute": 31}
